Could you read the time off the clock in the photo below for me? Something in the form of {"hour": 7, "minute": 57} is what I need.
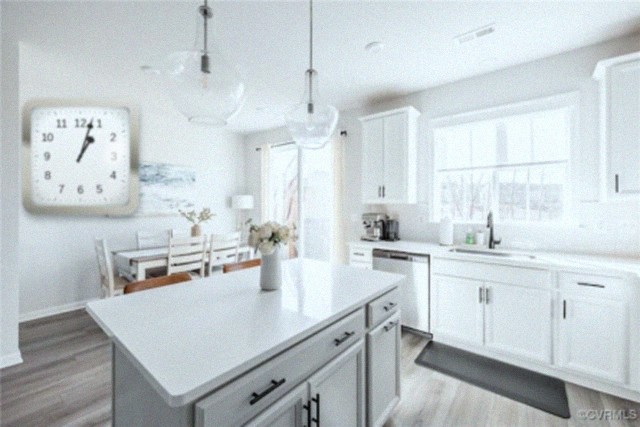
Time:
{"hour": 1, "minute": 3}
